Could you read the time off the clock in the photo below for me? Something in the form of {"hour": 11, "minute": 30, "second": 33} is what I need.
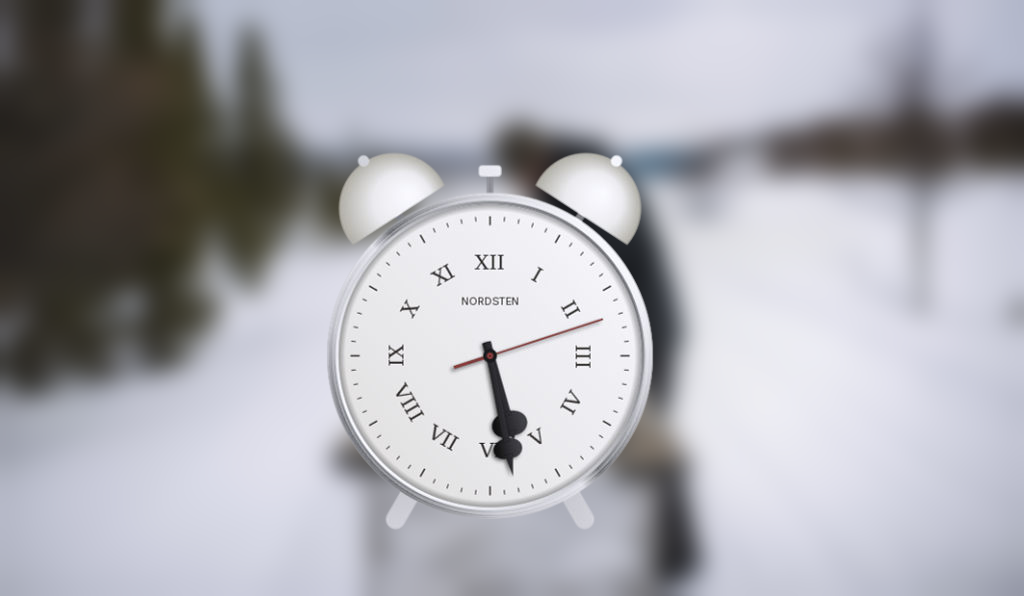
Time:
{"hour": 5, "minute": 28, "second": 12}
